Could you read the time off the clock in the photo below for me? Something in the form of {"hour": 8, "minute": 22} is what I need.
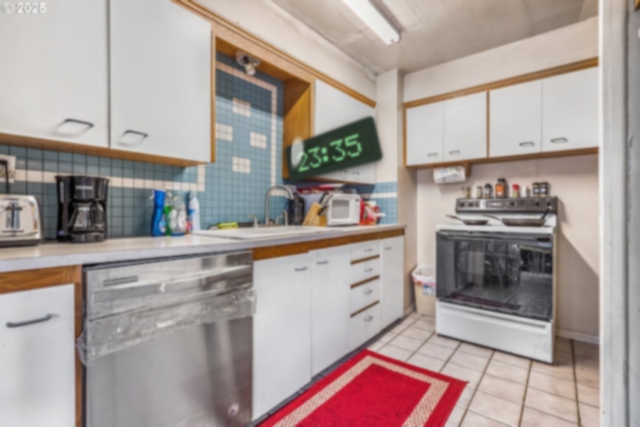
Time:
{"hour": 23, "minute": 35}
